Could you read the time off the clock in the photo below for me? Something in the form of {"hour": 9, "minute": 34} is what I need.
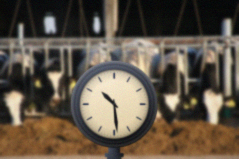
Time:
{"hour": 10, "minute": 29}
